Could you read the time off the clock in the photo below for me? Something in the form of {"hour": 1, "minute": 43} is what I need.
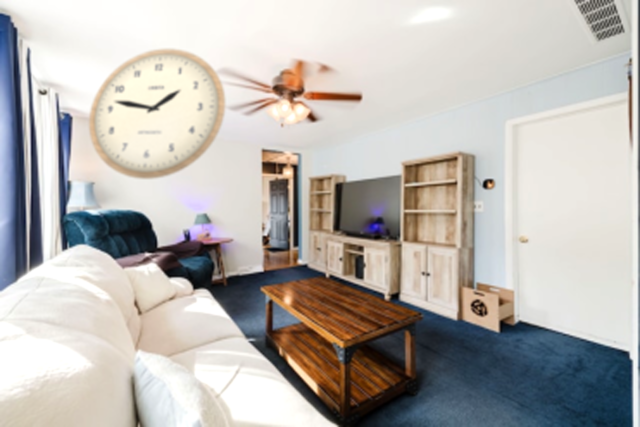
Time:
{"hour": 1, "minute": 47}
